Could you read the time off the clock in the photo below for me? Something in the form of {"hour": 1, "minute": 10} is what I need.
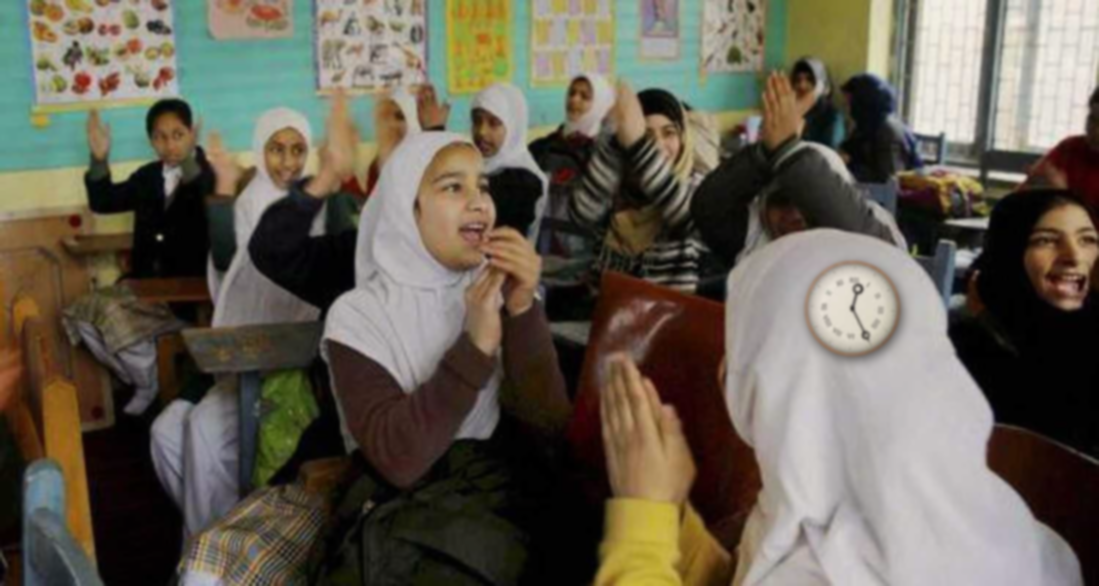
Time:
{"hour": 12, "minute": 25}
